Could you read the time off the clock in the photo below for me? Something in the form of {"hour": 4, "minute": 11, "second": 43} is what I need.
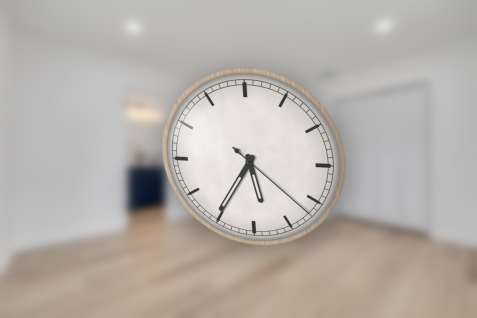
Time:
{"hour": 5, "minute": 35, "second": 22}
